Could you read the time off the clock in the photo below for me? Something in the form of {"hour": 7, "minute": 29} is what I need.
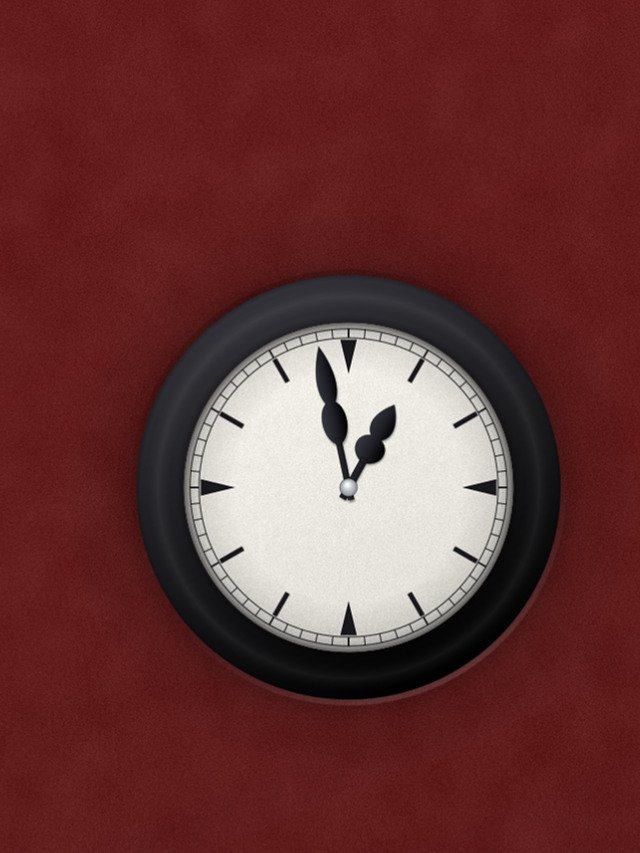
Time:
{"hour": 12, "minute": 58}
